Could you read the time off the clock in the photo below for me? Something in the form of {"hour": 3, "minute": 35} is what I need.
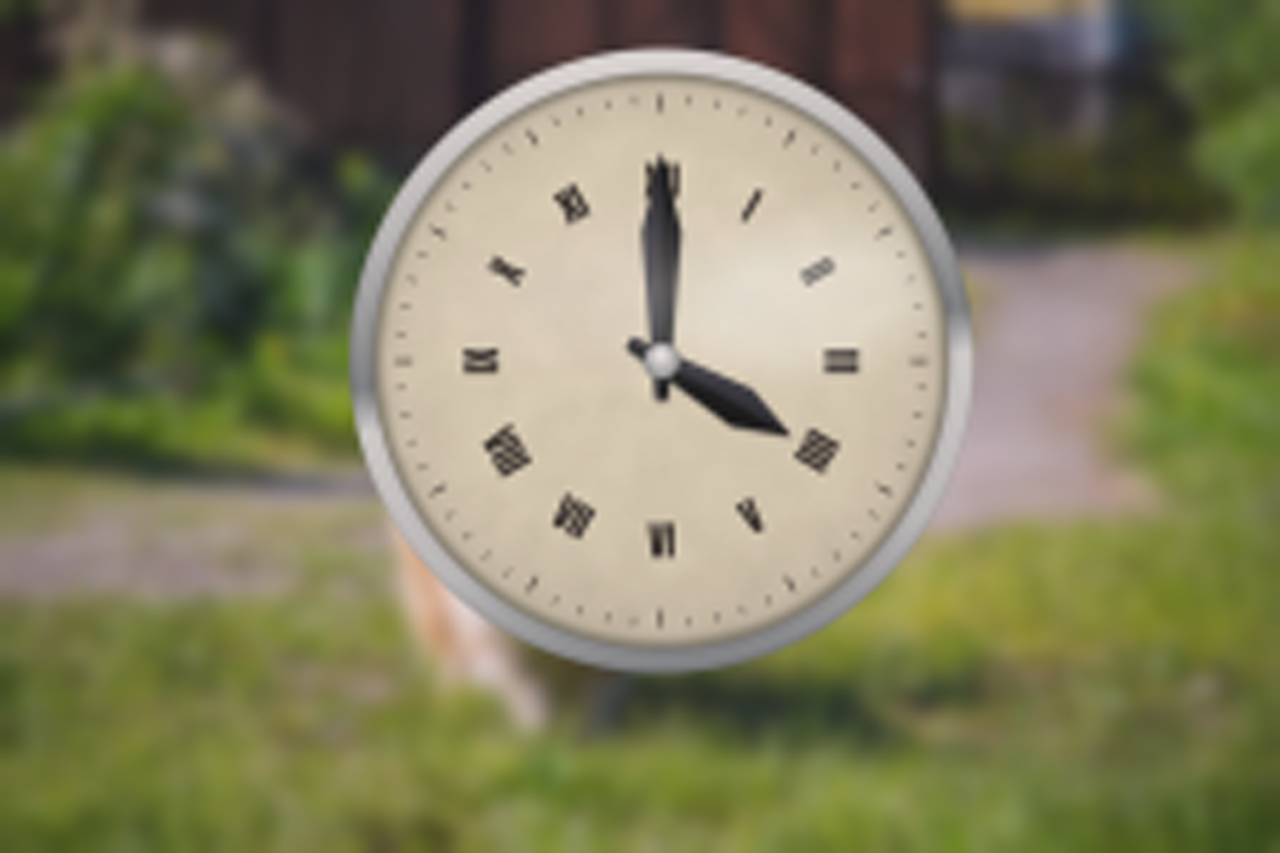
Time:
{"hour": 4, "minute": 0}
